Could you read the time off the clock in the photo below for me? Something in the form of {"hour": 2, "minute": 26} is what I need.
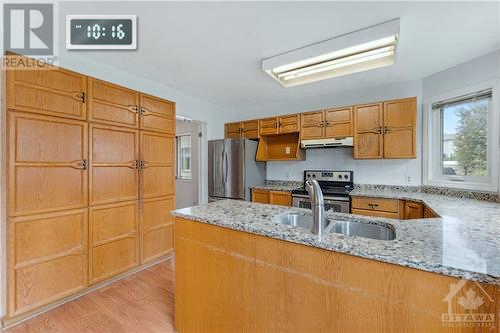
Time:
{"hour": 10, "minute": 16}
